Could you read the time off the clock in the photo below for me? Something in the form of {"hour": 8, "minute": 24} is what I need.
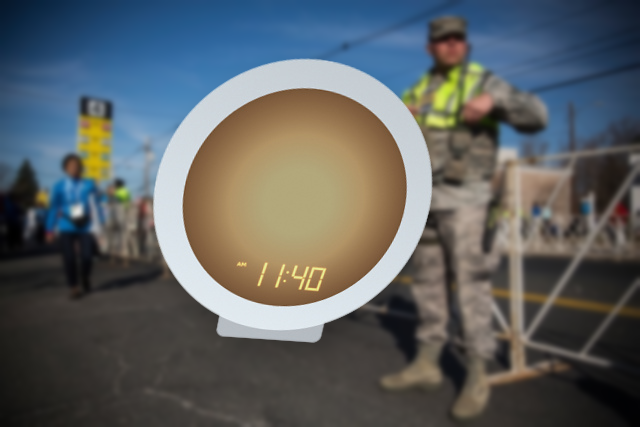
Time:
{"hour": 11, "minute": 40}
